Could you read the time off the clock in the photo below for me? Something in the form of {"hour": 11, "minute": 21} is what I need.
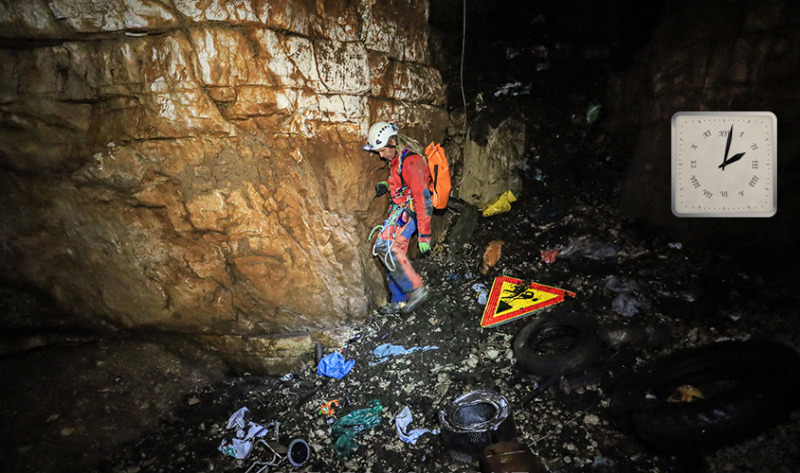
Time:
{"hour": 2, "minute": 2}
